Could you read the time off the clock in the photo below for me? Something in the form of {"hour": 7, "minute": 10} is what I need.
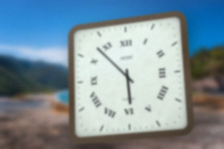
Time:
{"hour": 5, "minute": 53}
